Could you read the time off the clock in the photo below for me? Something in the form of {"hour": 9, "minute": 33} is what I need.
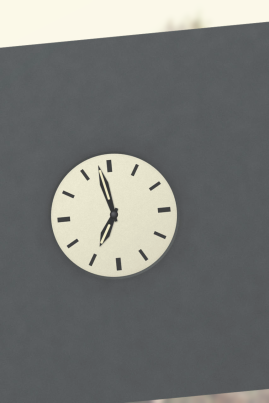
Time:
{"hour": 6, "minute": 58}
